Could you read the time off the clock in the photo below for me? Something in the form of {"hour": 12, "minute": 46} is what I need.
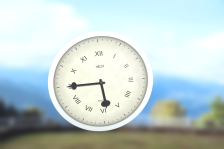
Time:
{"hour": 5, "minute": 45}
